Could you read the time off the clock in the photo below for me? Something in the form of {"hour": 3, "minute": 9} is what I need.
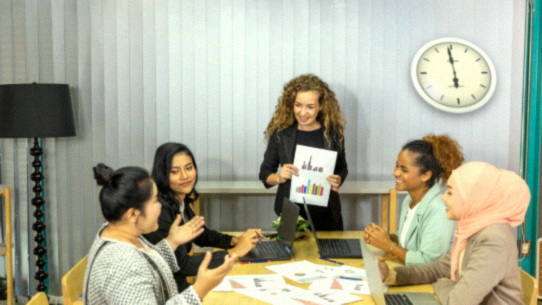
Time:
{"hour": 5, "minute": 59}
